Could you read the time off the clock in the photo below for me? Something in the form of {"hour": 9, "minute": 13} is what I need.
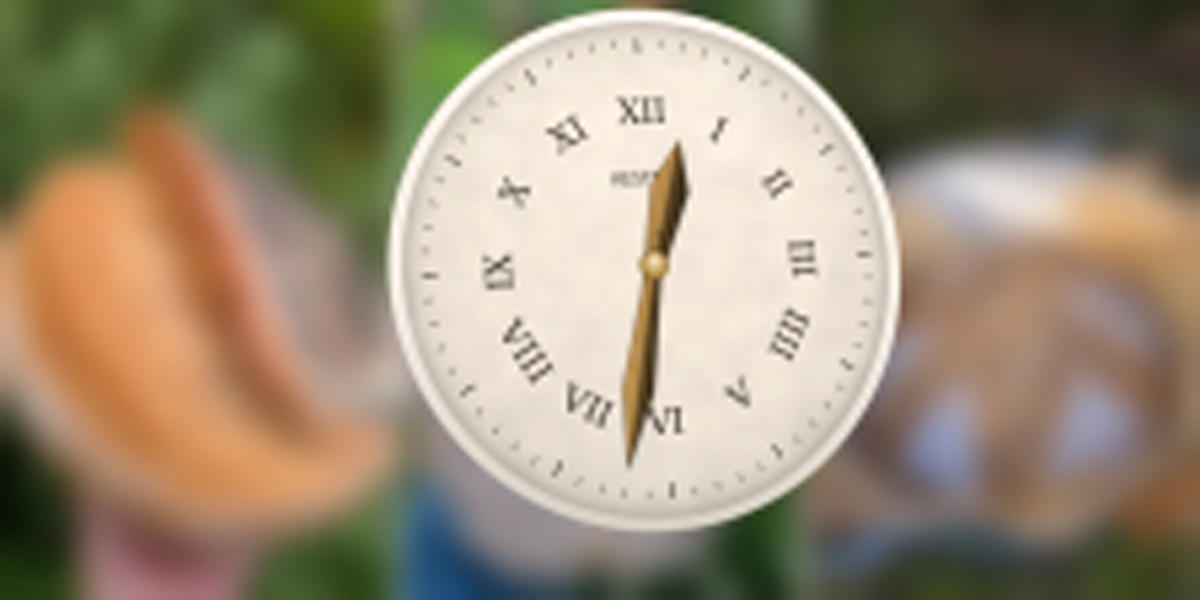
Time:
{"hour": 12, "minute": 32}
